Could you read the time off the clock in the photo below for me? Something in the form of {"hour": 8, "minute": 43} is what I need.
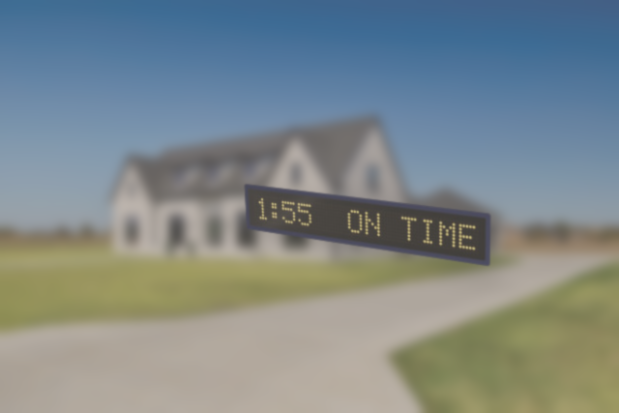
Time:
{"hour": 1, "minute": 55}
